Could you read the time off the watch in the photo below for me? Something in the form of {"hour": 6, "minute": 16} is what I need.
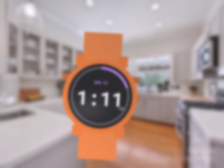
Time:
{"hour": 1, "minute": 11}
